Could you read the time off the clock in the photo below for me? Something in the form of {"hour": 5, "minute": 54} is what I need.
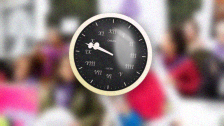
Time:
{"hour": 9, "minute": 48}
